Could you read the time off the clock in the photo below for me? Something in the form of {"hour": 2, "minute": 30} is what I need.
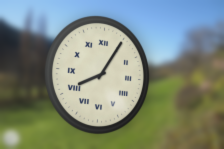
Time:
{"hour": 8, "minute": 5}
